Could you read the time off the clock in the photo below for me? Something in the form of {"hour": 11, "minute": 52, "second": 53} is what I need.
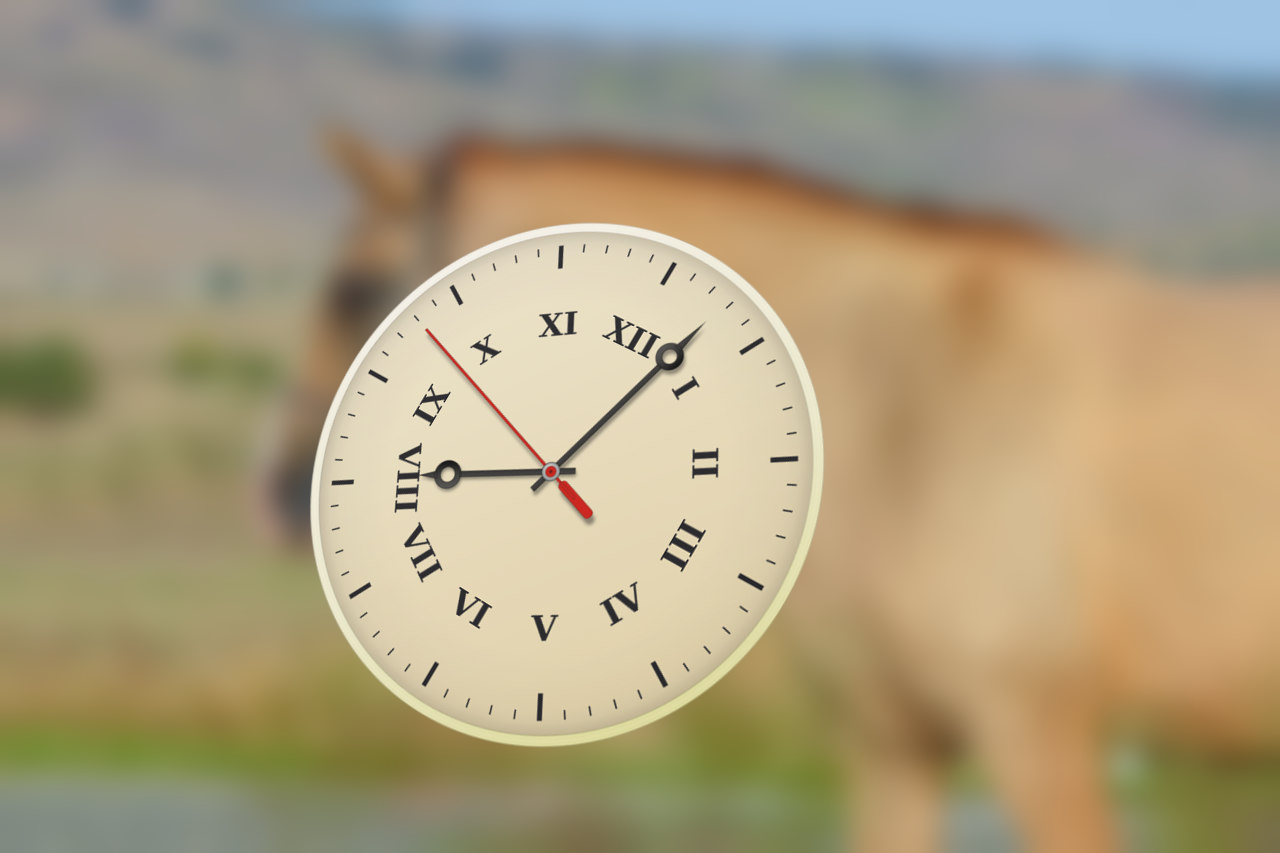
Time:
{"hour": 8, "minute": 2, "second": 48}
